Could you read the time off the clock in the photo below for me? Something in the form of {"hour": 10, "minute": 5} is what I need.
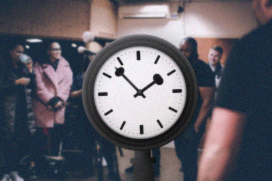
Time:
{"hour": 1, "minute": 53}
